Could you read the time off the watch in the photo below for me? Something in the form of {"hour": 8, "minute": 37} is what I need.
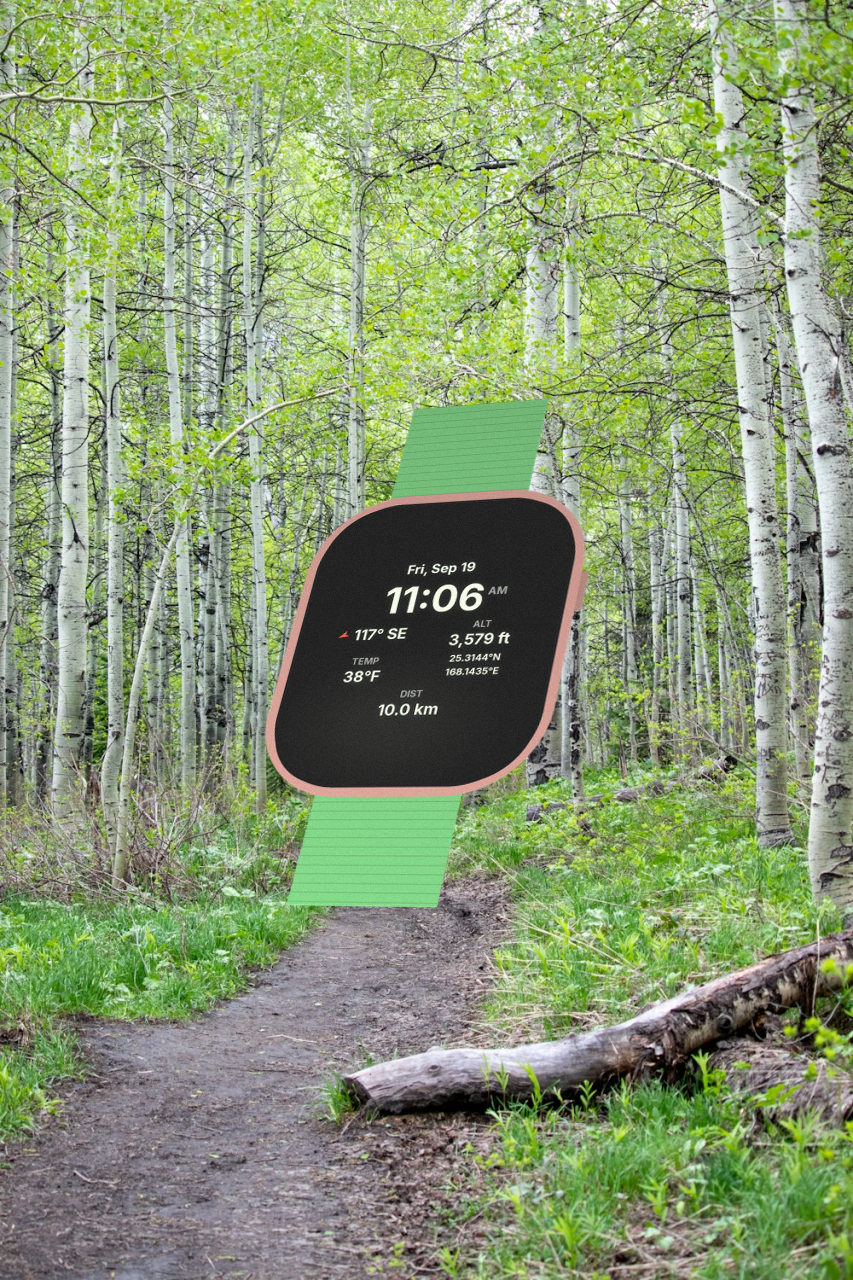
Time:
{"hour": 11, "minute": 6}
